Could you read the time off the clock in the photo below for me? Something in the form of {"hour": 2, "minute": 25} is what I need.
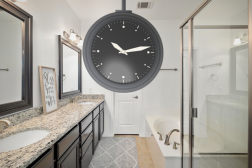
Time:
{"hour": 10, "minute": 13}
